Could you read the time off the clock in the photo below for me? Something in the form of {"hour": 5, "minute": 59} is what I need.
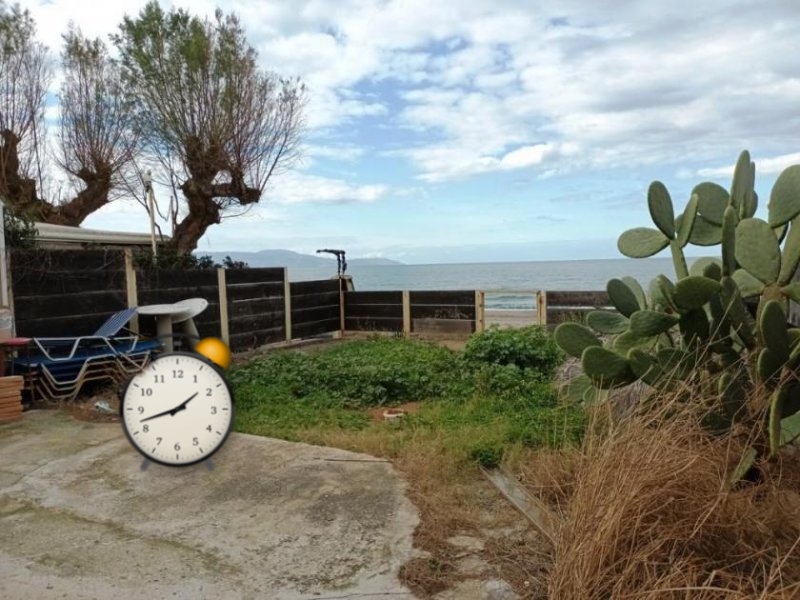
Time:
{"hour": 1, "minute": 42}
